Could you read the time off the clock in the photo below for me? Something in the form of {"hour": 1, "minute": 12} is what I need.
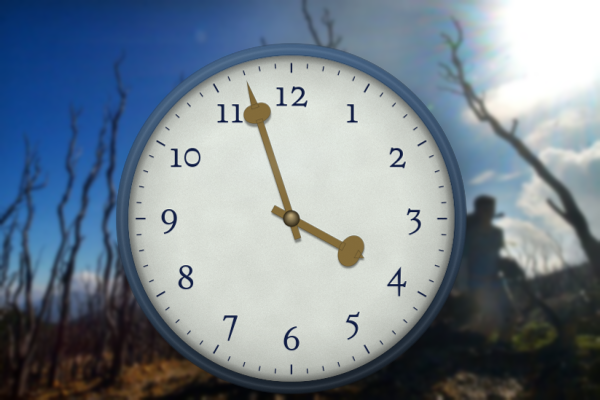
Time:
{"hour": 3, "minute": 57}
